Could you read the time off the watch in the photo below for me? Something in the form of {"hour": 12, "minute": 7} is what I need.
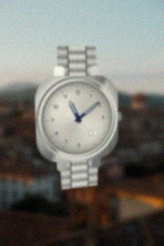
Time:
{"hour": 11, "minute": 9}
